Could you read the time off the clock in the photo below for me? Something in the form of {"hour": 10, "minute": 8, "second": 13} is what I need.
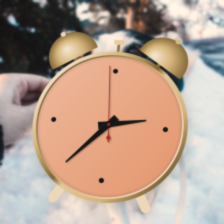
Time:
{"hour": 2, "minute": 36, "second": 59}
